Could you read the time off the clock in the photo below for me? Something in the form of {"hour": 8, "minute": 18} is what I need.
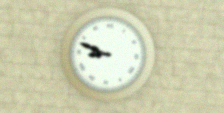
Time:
{"hour": 8, "minute": 48}
